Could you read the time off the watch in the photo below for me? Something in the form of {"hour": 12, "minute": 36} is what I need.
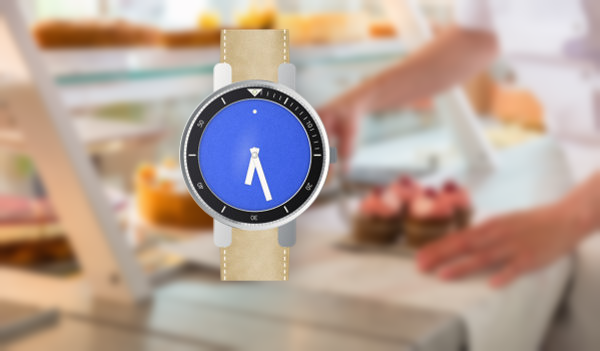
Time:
{"hour": 6, "minute": 27}
